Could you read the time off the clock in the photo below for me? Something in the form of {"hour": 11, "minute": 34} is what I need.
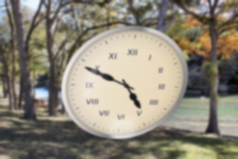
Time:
{"hour": 4, "minute": 49}
